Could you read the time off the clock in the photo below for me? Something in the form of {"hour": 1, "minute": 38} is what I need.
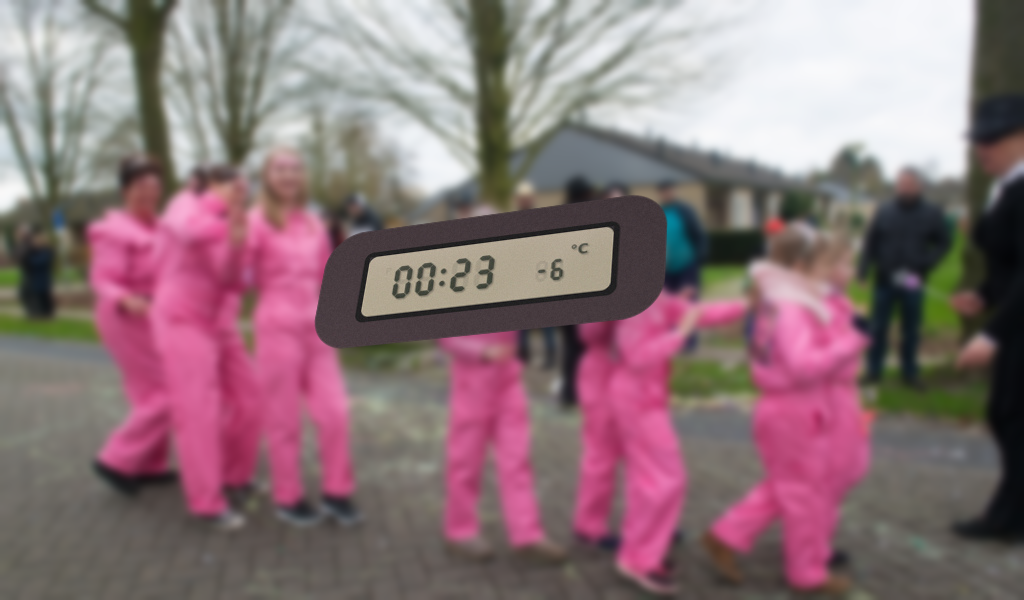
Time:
{"hour": 0, "minute": 23}
